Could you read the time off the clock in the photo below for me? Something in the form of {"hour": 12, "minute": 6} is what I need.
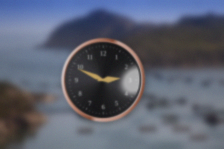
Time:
{"hour": 2, "minute": 49}
